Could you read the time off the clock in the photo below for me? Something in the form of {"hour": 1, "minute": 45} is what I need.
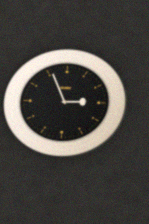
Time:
{"hour": 2, "minute": 56}
